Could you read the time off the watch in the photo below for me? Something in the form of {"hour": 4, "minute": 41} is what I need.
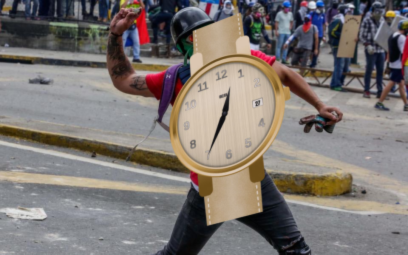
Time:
{"hour": 12, "minute": 35}
